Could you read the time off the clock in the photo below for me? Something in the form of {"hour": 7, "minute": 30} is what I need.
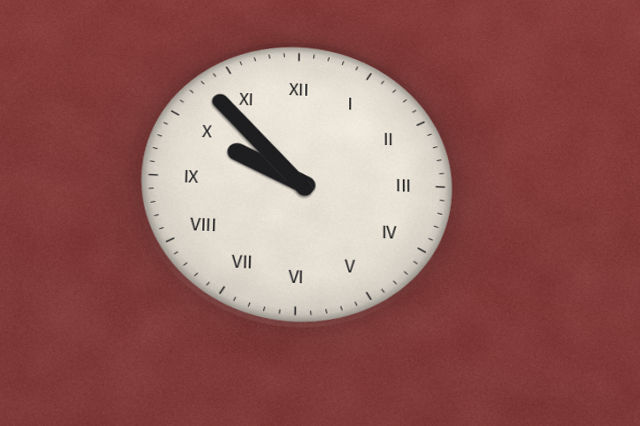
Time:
{"hour": 9, "minute": 53}
